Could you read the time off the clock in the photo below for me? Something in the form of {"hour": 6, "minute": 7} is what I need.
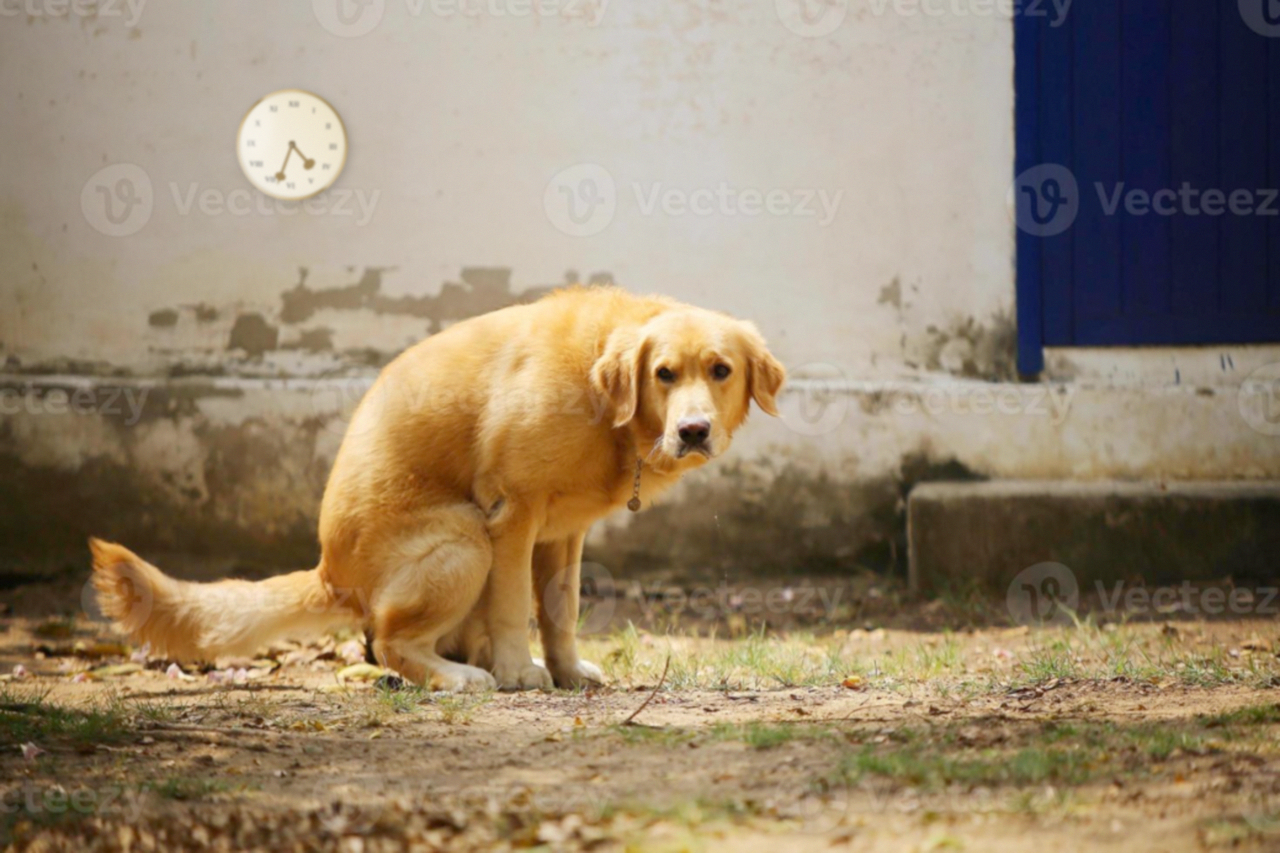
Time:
{"hour": 4, "minute": 33}
